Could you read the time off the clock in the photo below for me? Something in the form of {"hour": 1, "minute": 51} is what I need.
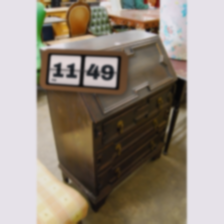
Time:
{"hour": 11, "minute": 49}
